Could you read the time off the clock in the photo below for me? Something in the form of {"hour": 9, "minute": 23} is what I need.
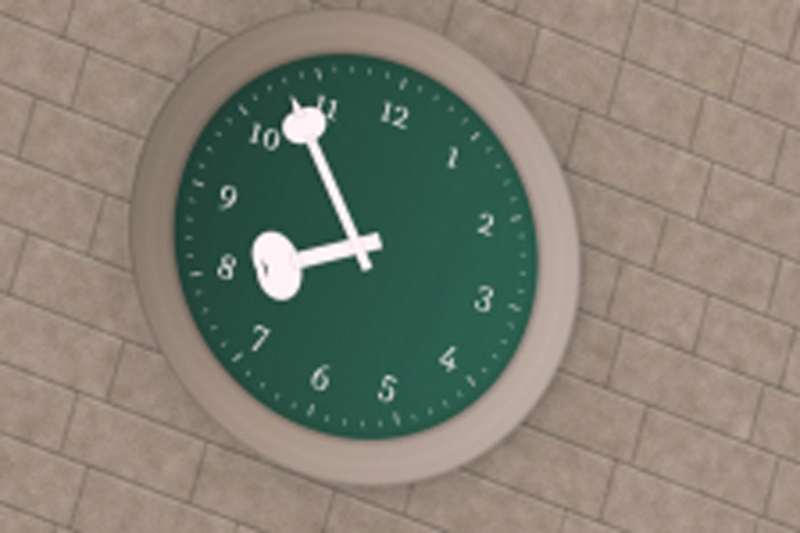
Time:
{"hour": 7, "minute": 53}
